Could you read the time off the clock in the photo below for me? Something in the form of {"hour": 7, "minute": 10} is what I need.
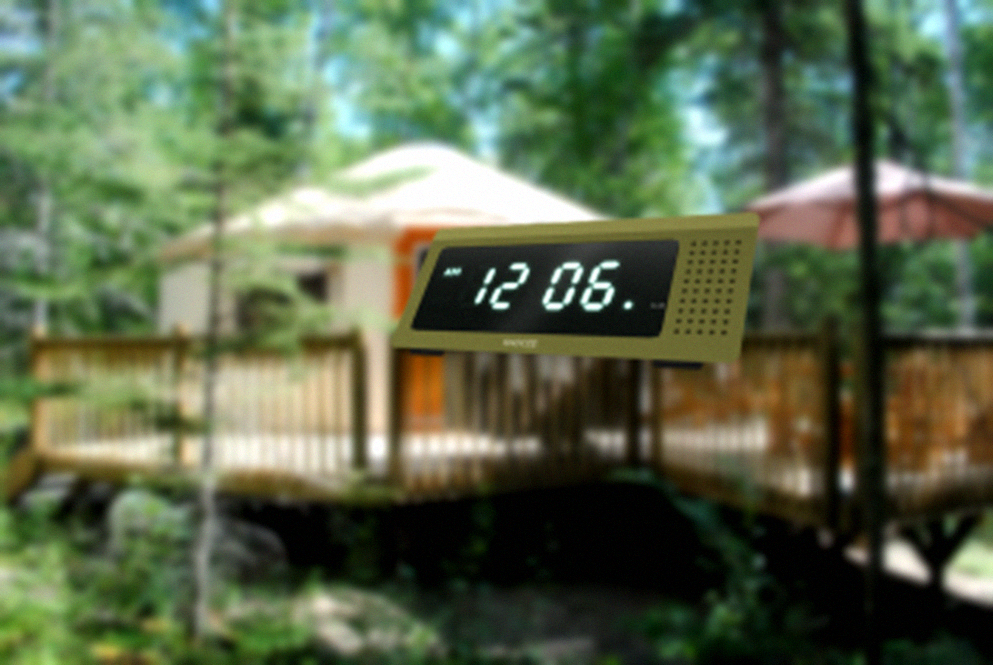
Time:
{"hour": 12, "minute": 6}
